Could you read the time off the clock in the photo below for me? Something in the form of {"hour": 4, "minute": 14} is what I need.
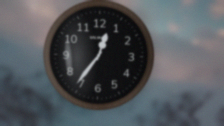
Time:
{"hour": 12, "minute": 36}
